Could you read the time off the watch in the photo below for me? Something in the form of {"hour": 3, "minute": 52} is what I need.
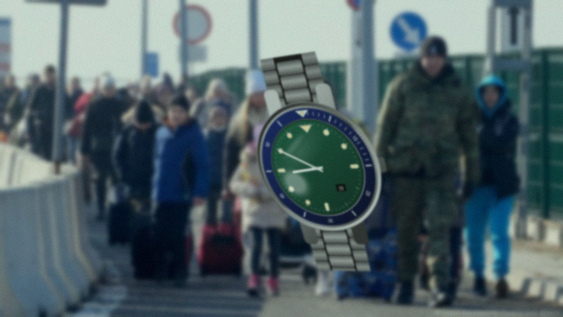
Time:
{"hour": 8, "minute": 50}
